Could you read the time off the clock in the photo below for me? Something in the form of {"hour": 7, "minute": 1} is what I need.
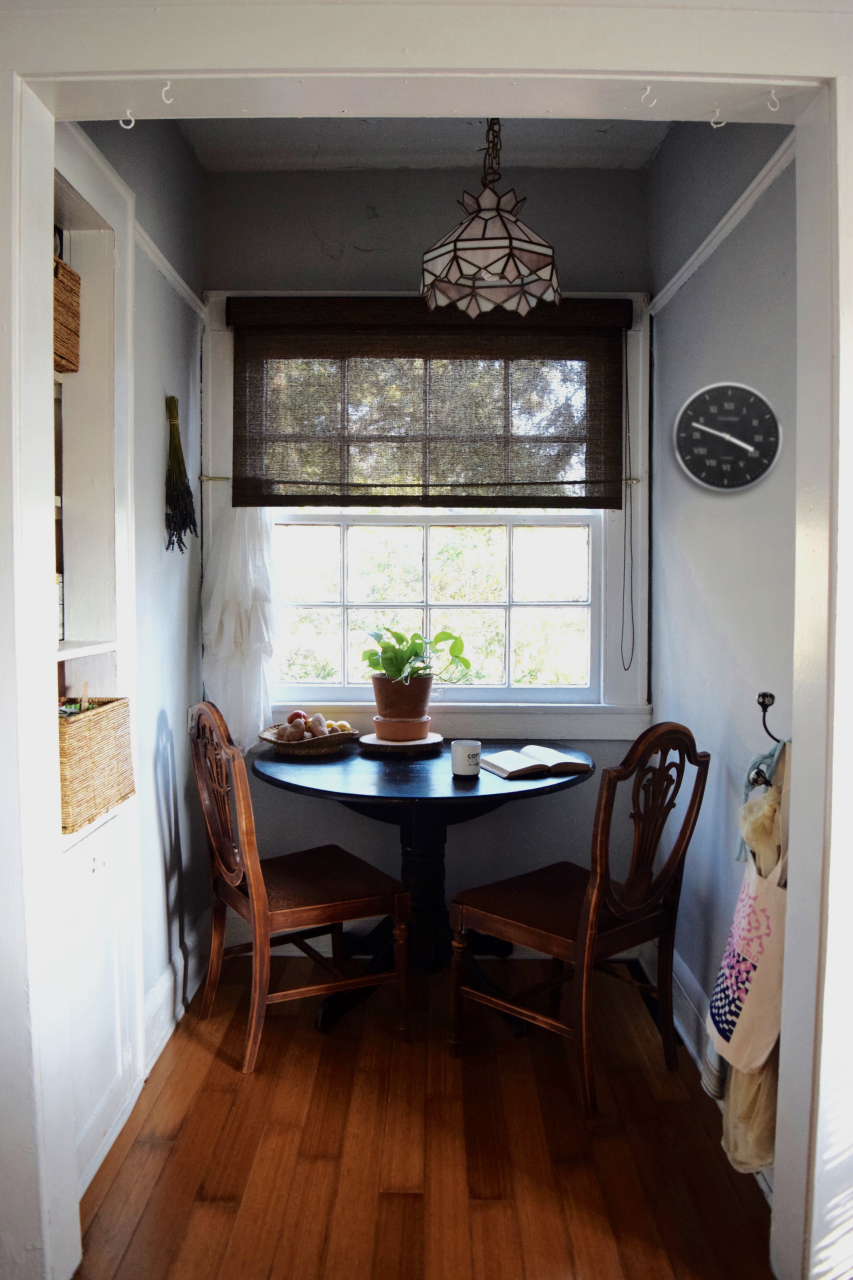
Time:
{"hour": 3, "minute": 48}
